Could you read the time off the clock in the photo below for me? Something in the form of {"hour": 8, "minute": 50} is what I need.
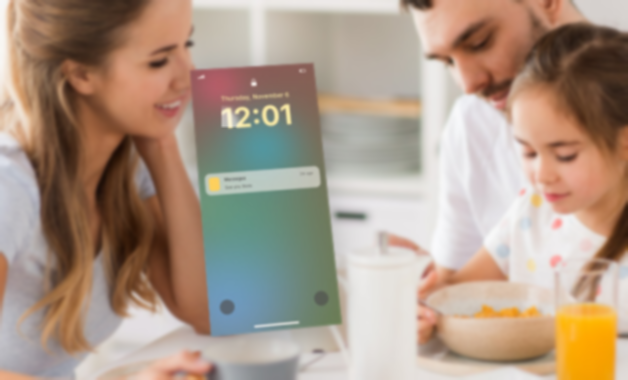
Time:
{"hour": 12, "minute": 1}
